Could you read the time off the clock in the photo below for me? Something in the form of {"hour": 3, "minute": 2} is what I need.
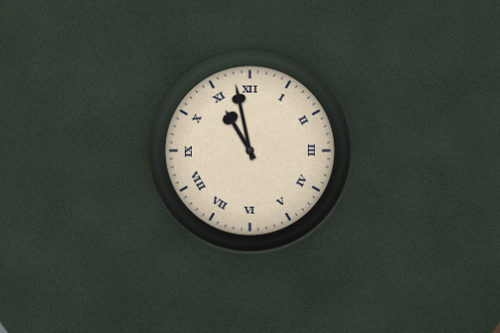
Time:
{"hour": 10, "minute": 58}
